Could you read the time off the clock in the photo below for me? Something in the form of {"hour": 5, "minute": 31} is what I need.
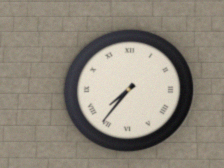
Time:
{"hour": 7, "minute": 36}
